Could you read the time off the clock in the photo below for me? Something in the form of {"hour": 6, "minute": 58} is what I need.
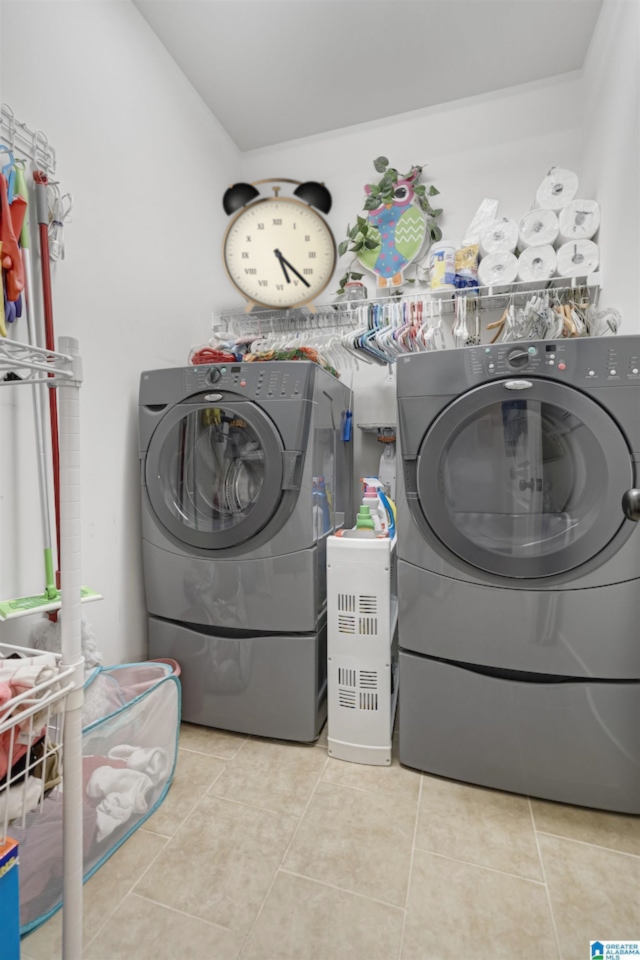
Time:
{"hour": 5, "minute": 23}
